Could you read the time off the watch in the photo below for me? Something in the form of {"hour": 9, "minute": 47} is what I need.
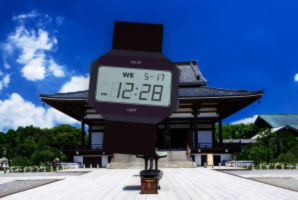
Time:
{"hour": 12, "minute": 28}
